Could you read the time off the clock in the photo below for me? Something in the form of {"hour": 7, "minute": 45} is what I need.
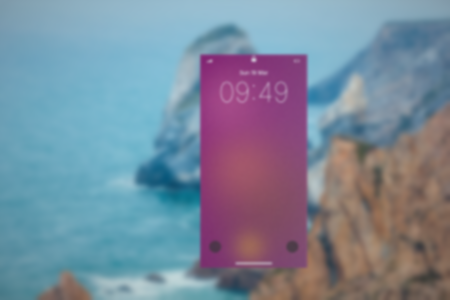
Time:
{"hour": 9, "minute": 49}
